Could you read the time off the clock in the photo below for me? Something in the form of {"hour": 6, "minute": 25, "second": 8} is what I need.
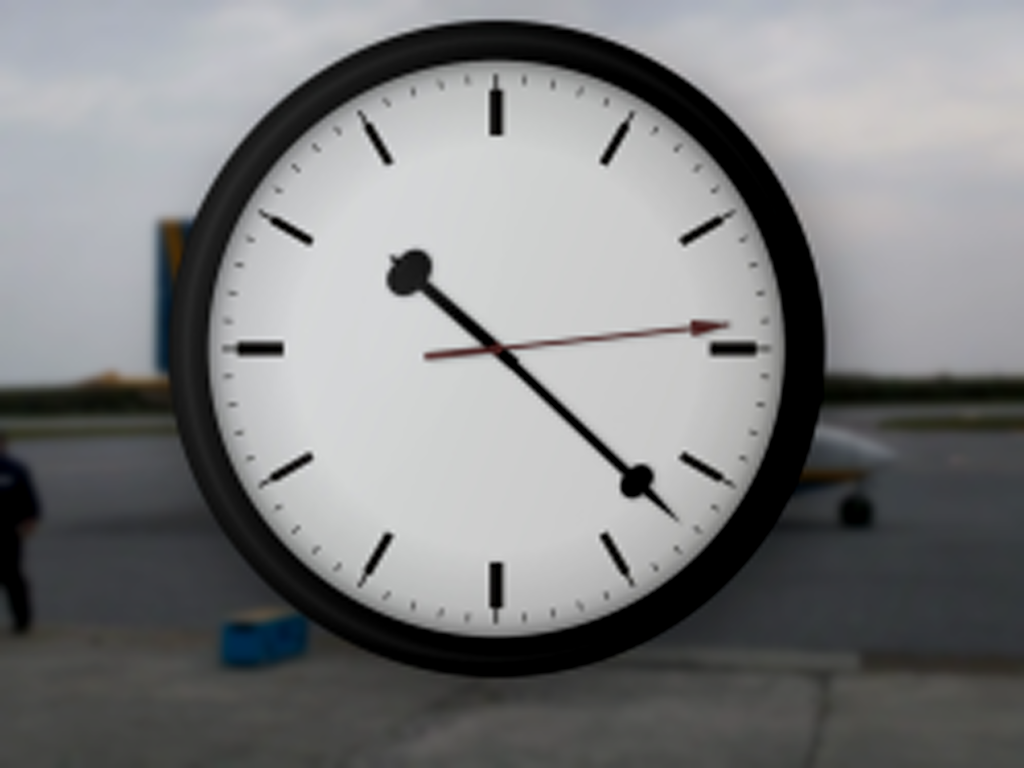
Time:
{"hour": 10, "minute": 22, "second": 14}
